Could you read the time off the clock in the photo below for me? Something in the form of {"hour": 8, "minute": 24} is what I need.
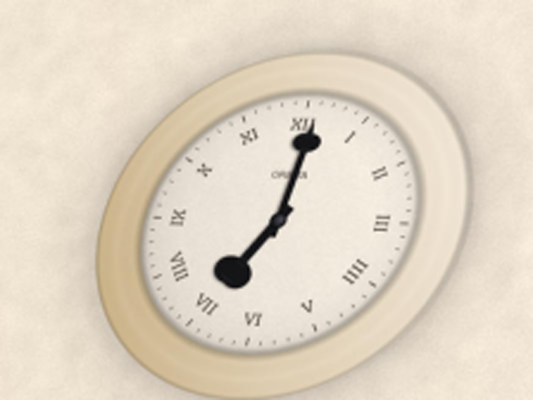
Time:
{"hour": 7, "minute": 1}
